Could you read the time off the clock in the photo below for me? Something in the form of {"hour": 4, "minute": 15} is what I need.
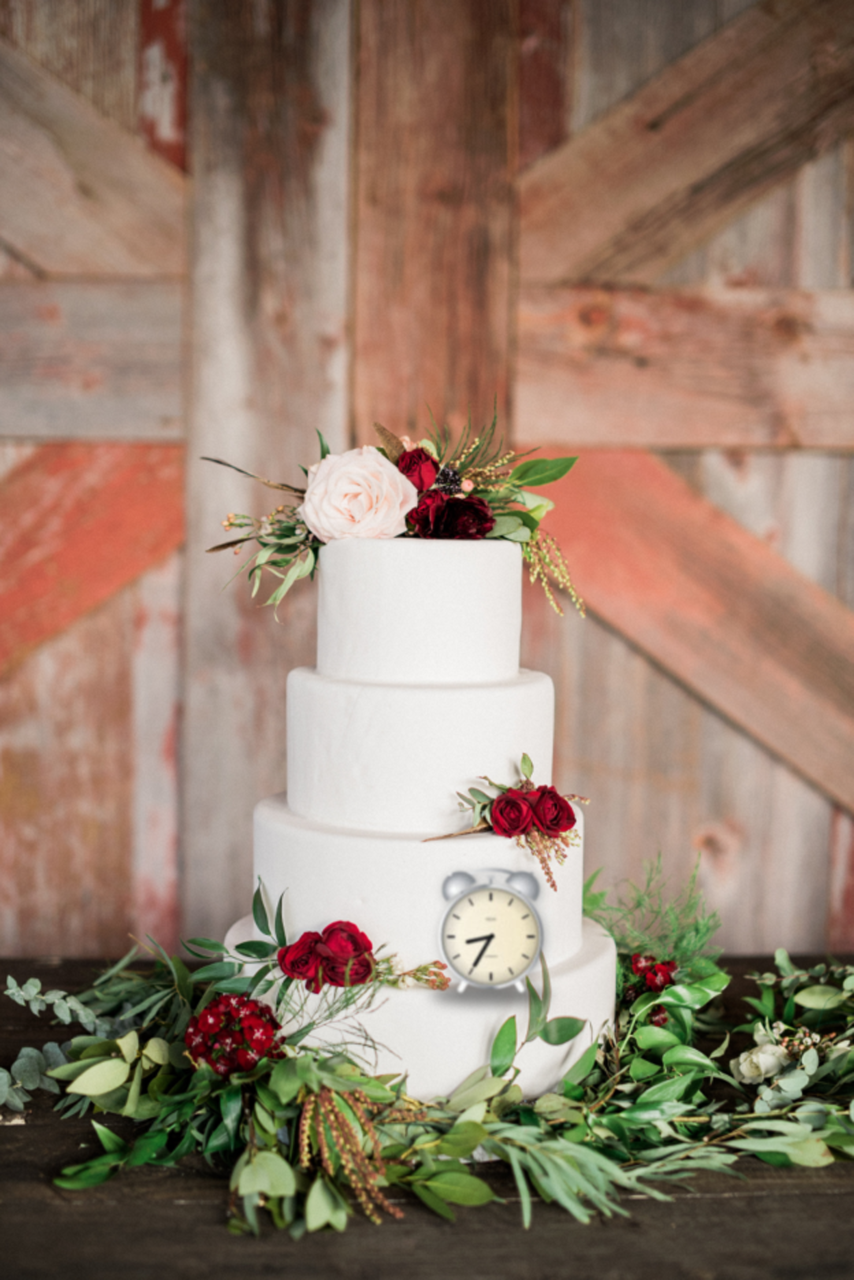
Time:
{"hour": 8, "minute": 35}
